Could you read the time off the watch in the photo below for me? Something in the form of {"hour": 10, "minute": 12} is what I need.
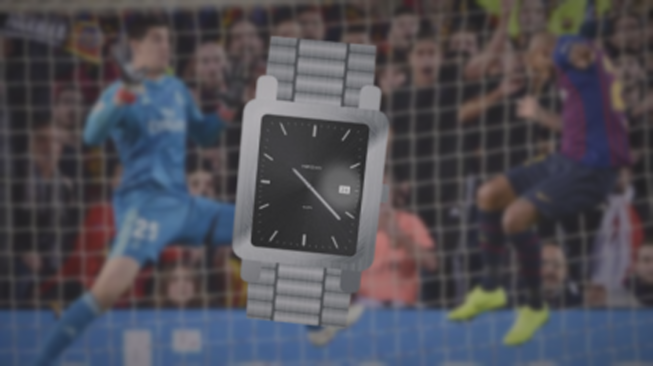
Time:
{"hour": 10, "minute": 22}
